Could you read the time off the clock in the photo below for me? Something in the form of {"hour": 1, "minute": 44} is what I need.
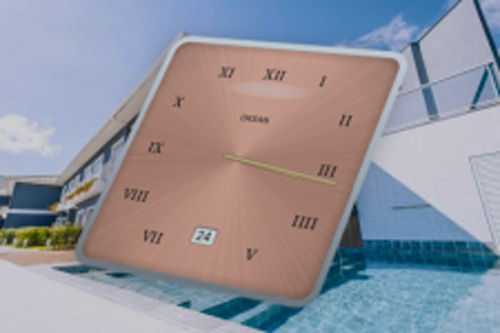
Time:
{"hour": 3, "minute": 16}
